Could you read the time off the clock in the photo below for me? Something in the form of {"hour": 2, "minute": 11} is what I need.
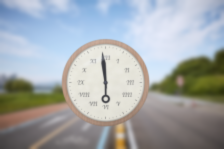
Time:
{"hour": 5, "minute": 59}
